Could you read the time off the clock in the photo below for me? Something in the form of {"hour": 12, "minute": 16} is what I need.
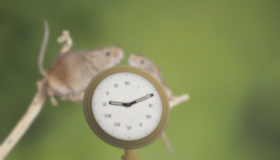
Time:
{"hour": 9, "minute": 11}
